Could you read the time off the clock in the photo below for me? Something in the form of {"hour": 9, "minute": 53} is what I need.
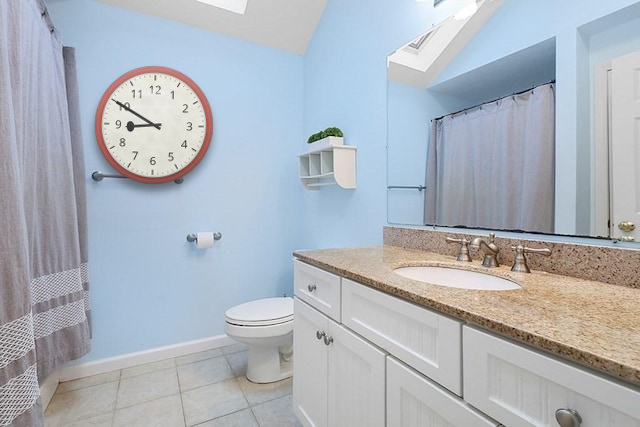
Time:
{"hour": 8, "minute": 50}
